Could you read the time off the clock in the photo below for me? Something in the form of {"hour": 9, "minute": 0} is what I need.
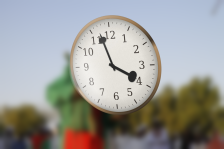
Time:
{"hour": 3, "minute": 57}
